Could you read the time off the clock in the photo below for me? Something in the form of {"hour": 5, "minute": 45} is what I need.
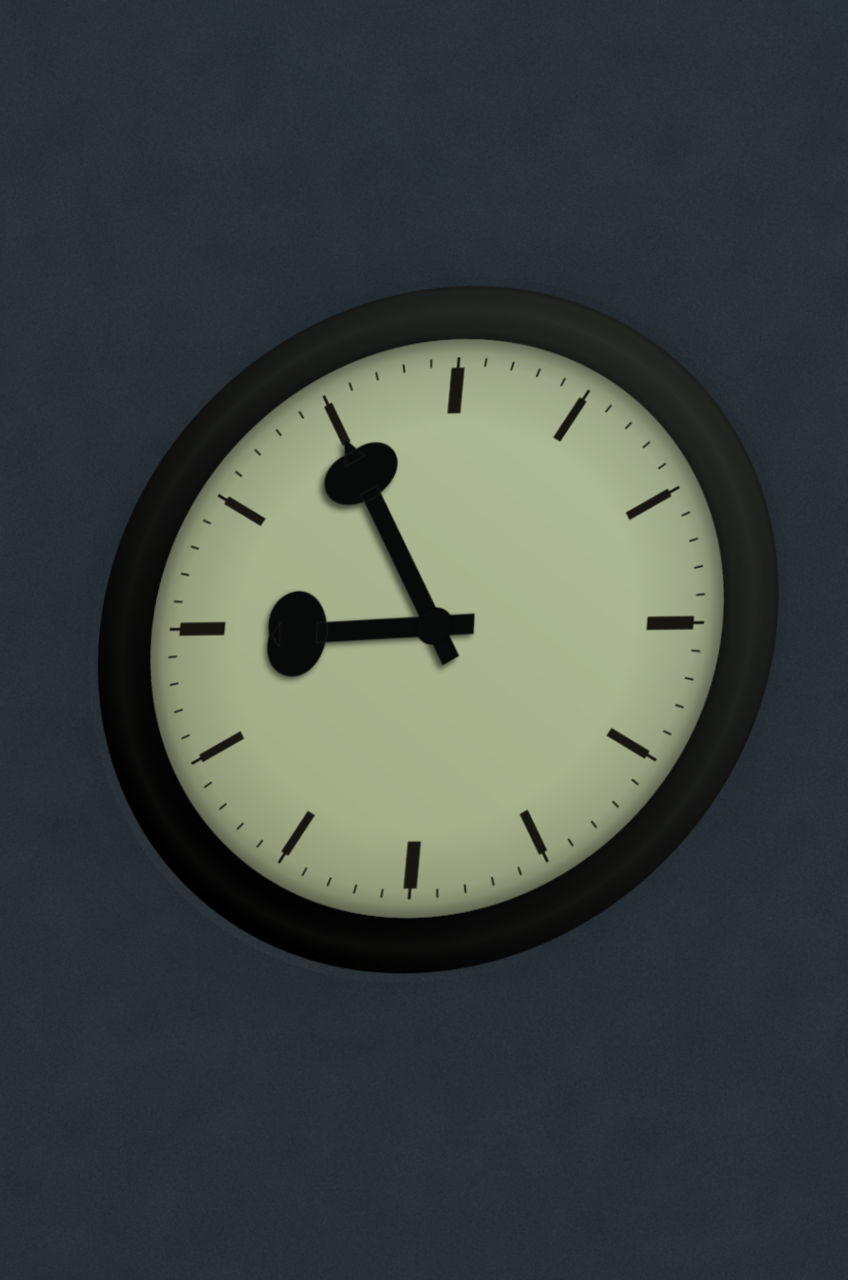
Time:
{"hour": 8, "minute": 55}
